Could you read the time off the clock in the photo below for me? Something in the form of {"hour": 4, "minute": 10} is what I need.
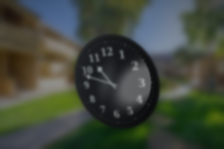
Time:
{"hour": 10, "minute": 48}
